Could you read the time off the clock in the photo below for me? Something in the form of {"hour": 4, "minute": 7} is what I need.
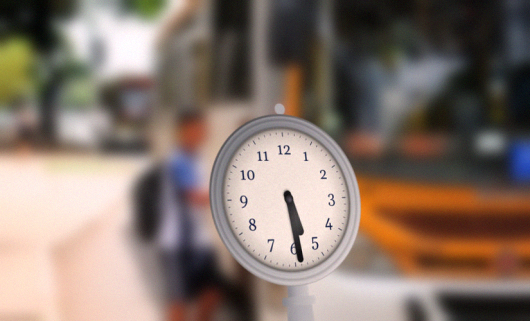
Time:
{"hour": 5, "minute": 29}
